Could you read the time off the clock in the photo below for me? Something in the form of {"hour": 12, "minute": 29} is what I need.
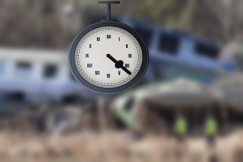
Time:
{"hour": 4, "minute": 22}
